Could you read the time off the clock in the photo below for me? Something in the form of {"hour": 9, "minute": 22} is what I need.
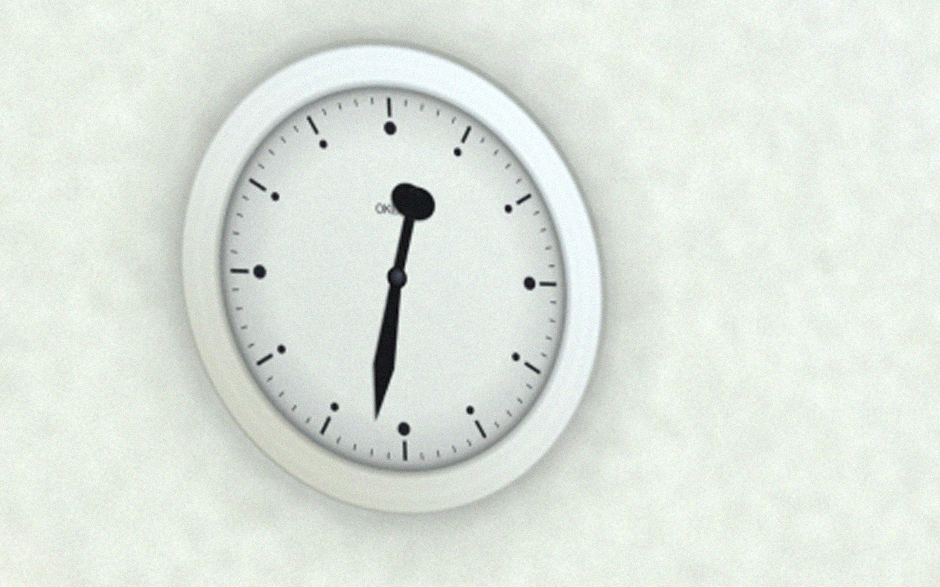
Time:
{"hour": 12, "minute": 32}
